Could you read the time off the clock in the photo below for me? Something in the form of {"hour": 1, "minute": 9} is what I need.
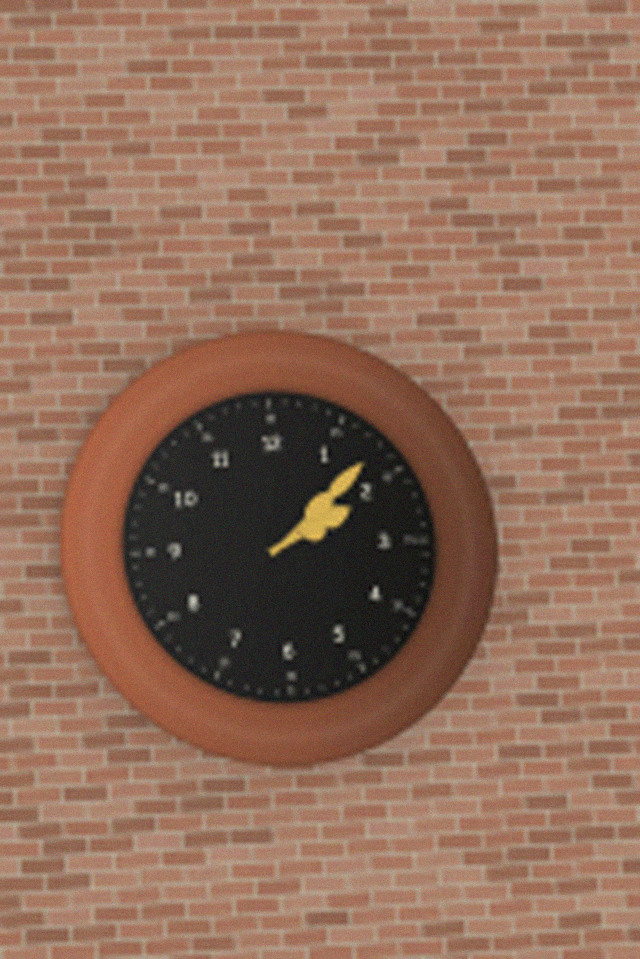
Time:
{"hour": 2, "minute": 8}
